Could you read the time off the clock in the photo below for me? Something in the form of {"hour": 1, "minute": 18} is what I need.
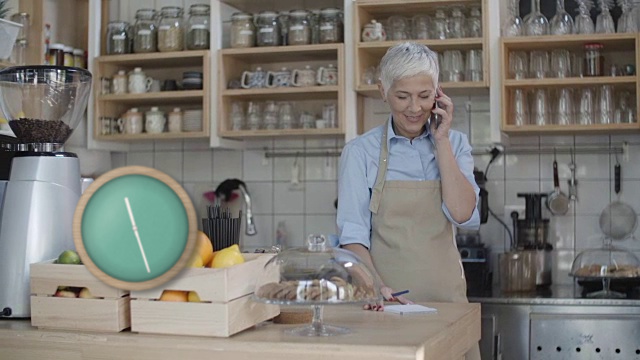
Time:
{"hour": 11, "minute": 27}
